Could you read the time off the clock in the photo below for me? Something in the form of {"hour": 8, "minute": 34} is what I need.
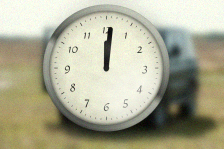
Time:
{"hour": 12, "minute": 1}
